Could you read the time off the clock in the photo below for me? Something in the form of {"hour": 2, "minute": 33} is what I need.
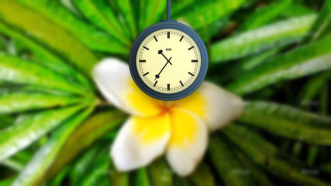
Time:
{"hour": 10, "minute": 36}
